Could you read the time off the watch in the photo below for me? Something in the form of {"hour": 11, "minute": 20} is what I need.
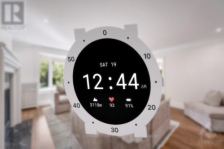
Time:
{"hour": 12, "minute": 44}
